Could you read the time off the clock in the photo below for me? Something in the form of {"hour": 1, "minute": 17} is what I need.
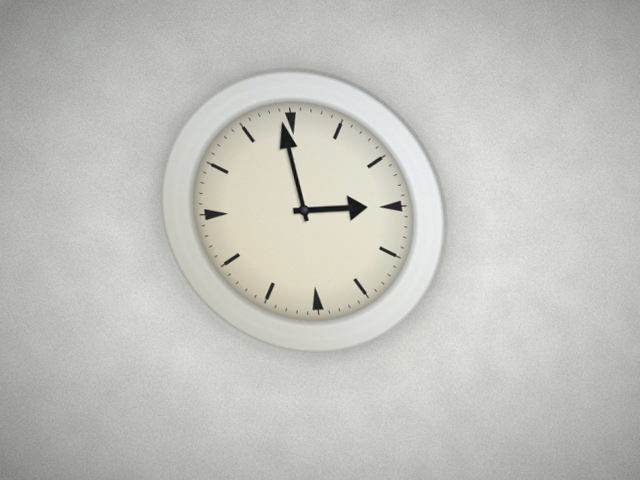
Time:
{"hour": 2, "minute": 59}
